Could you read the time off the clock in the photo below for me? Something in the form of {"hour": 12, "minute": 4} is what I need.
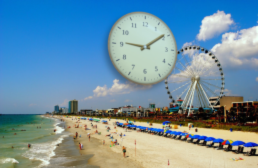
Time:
{"hour": 9, "minute": 9}
